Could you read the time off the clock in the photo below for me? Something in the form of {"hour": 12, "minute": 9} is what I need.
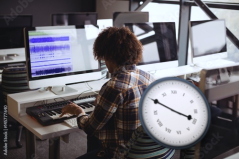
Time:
{"hour": 3, "minute": 50}
